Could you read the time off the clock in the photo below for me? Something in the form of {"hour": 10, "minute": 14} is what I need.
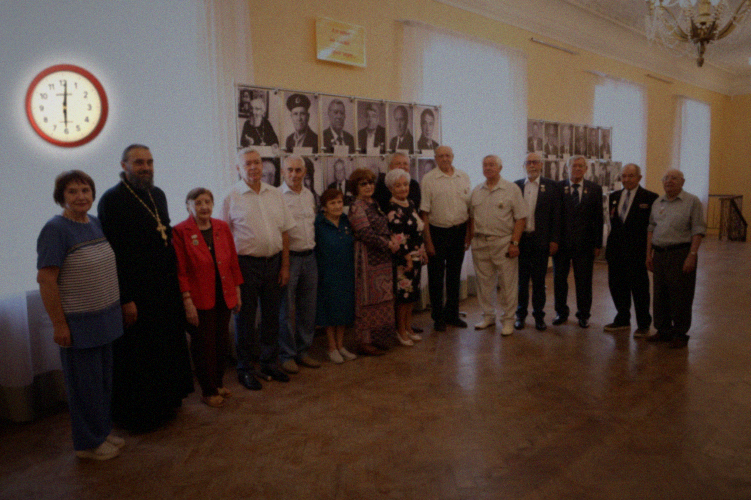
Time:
{"hour": 6, "minute": 1}
